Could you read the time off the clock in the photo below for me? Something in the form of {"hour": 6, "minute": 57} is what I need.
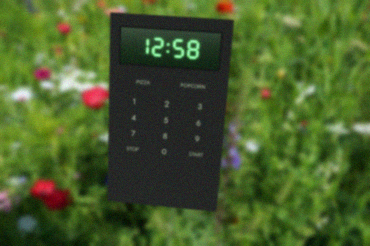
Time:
{"hour": 12, "minute": 58}
